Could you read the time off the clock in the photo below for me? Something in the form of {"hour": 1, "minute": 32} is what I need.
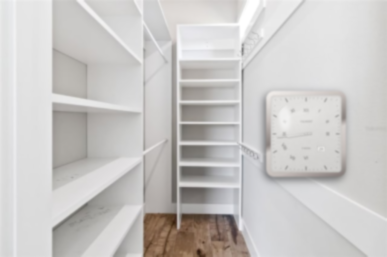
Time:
{"hour": 8, "minute": 44}
